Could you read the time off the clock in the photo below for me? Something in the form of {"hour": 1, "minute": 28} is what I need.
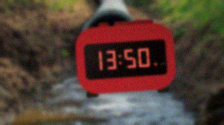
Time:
{"hour": 13, "minute": 50}
